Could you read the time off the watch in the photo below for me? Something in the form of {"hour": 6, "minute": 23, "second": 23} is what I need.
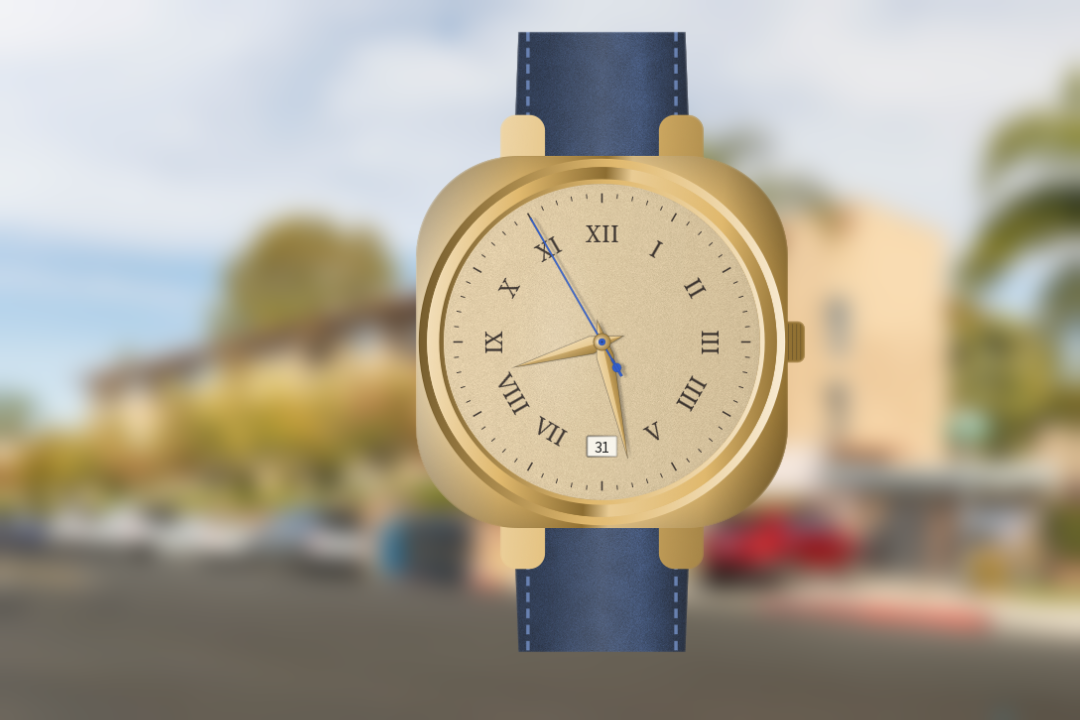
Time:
{"hour": 8, "minute": 27, "second": 55}
